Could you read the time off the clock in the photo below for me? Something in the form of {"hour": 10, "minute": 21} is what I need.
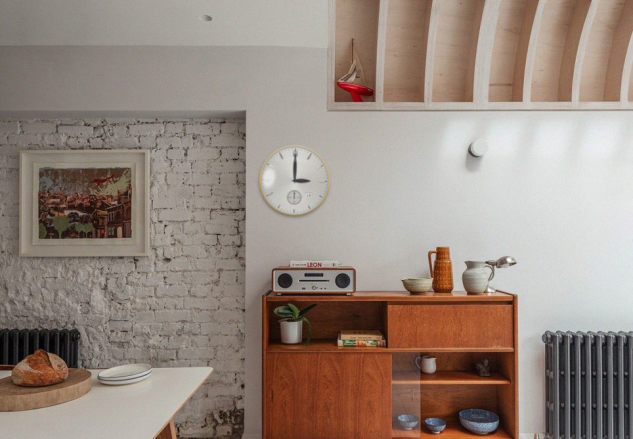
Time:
{"hour": 3, "minute": 0}
